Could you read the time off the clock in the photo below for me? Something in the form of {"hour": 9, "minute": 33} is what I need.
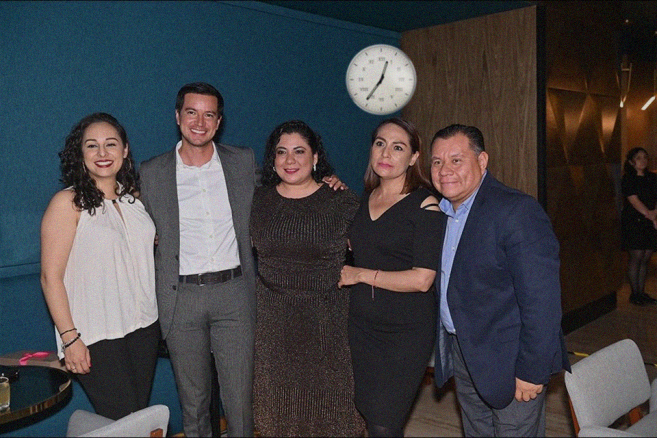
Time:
{"hour": 12, "minute": 36}
